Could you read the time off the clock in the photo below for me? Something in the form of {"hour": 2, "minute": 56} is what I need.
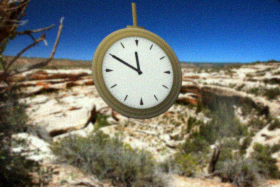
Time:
{"hour": 11, "minute": 50}
